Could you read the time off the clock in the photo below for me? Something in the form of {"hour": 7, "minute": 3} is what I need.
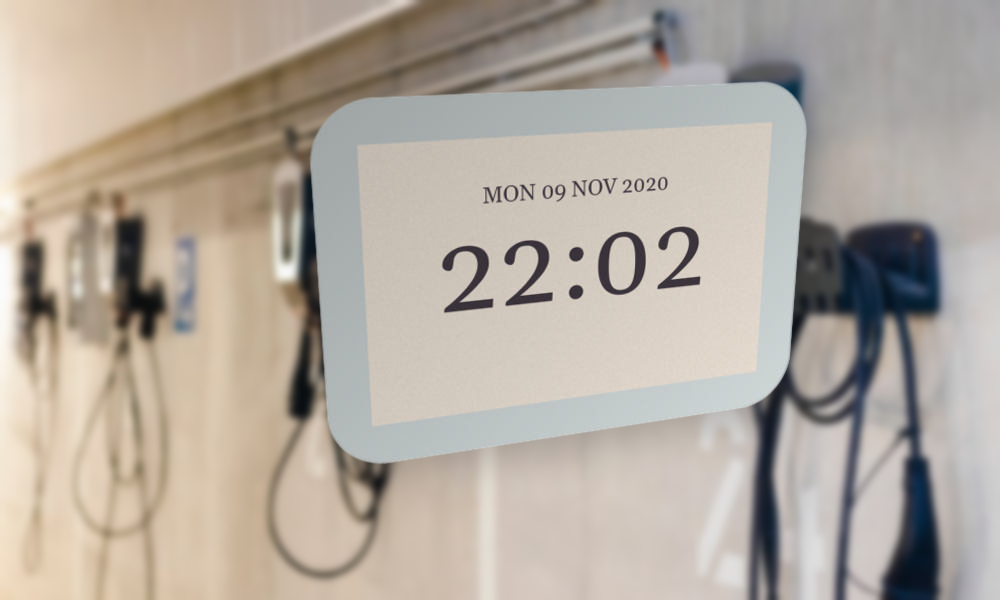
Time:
{"hour": 22, "minute": 2}
